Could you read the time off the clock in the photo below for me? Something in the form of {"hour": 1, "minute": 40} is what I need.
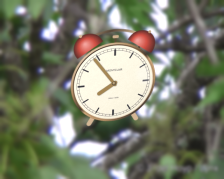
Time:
{"hour": 7, "minute": 54}
